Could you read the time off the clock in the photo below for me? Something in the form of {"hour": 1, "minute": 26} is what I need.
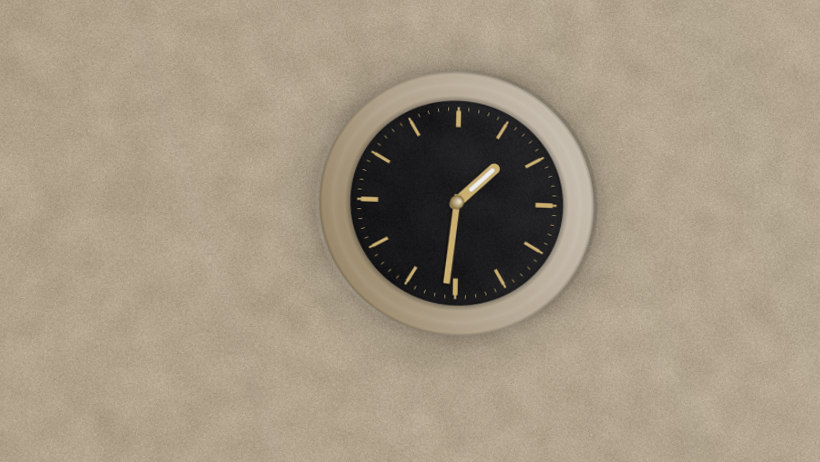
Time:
{"hour": 1, "minute": 31}
